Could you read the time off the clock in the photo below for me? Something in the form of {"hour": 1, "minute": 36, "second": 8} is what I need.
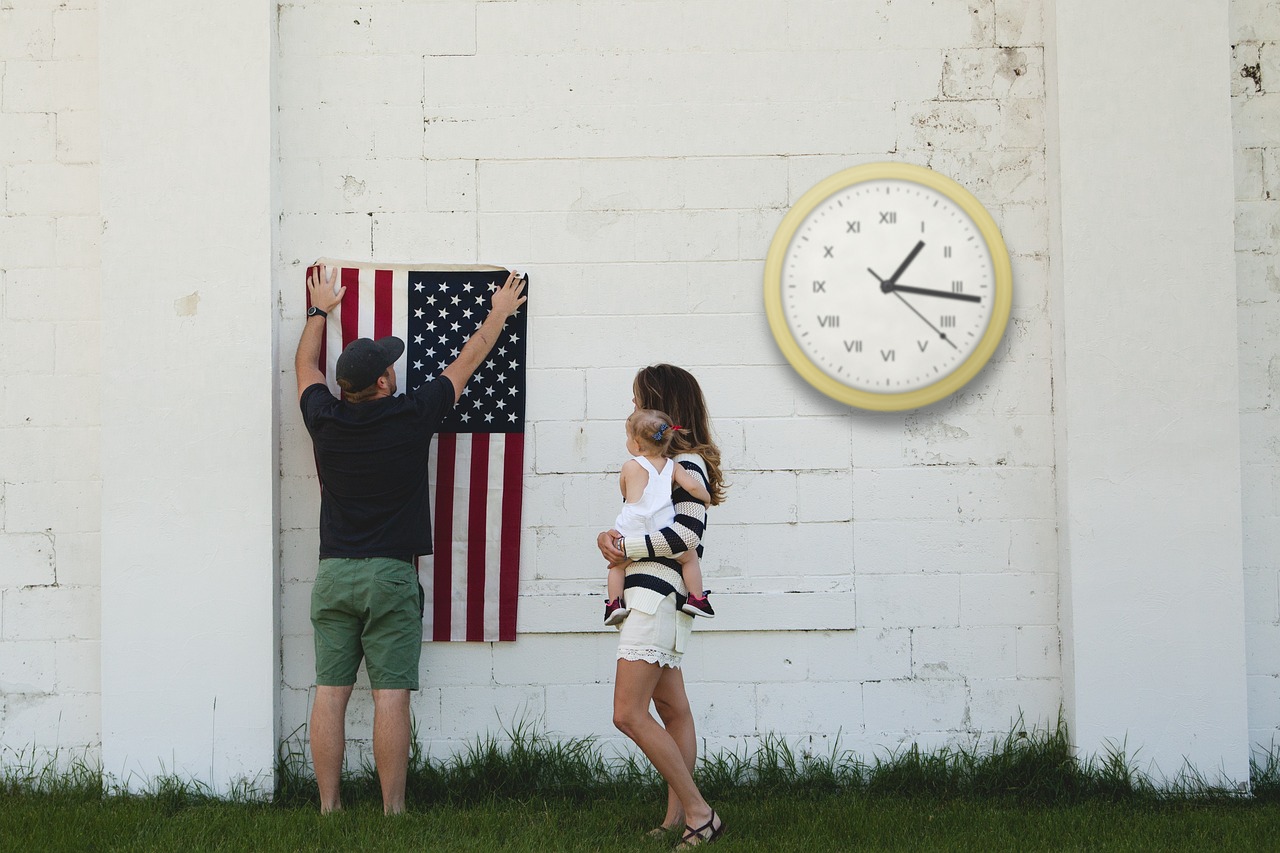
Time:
{"hour": 1, "minute": 16, "second": 22}
